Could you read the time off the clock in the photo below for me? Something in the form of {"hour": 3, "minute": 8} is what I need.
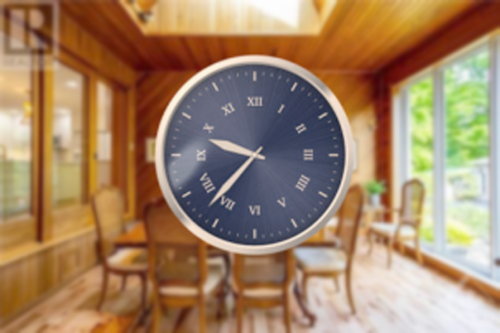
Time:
{"hour": 9, "minute": 37}
